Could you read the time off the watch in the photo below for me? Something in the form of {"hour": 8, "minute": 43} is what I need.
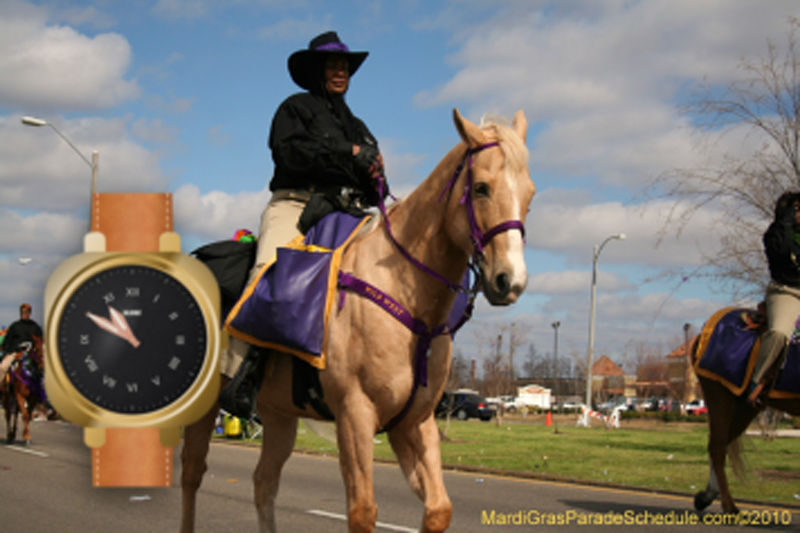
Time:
{"hour": 10, "minute": 50}
